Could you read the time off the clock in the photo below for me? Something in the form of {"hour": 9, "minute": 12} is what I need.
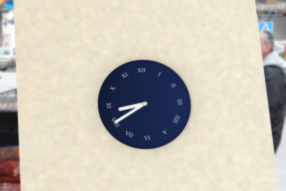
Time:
{"hour": 8, "minute": 40}
